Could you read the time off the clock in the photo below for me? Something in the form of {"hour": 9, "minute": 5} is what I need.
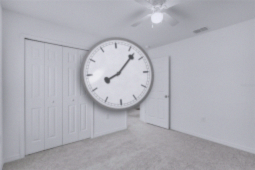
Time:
{"hour": 8, "minute": 7}
